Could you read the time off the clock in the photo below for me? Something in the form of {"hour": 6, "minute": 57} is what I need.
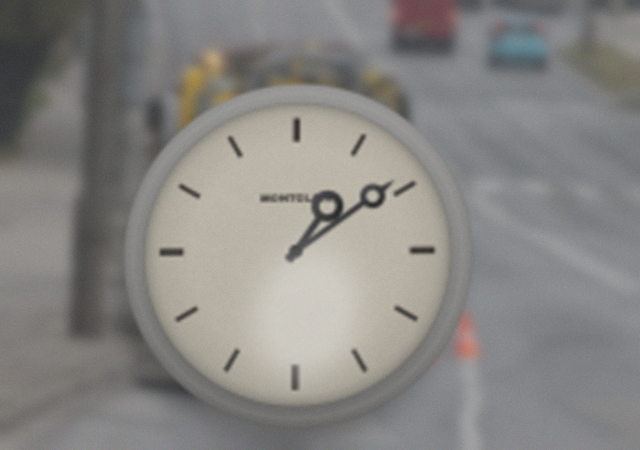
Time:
{"hour": 1, "minute": 9}
